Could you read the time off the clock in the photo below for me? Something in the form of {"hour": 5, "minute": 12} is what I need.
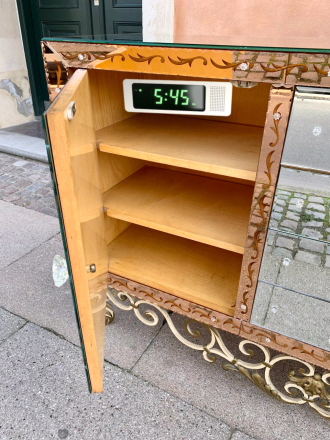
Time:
{"hour": 5, "minute": 45}
